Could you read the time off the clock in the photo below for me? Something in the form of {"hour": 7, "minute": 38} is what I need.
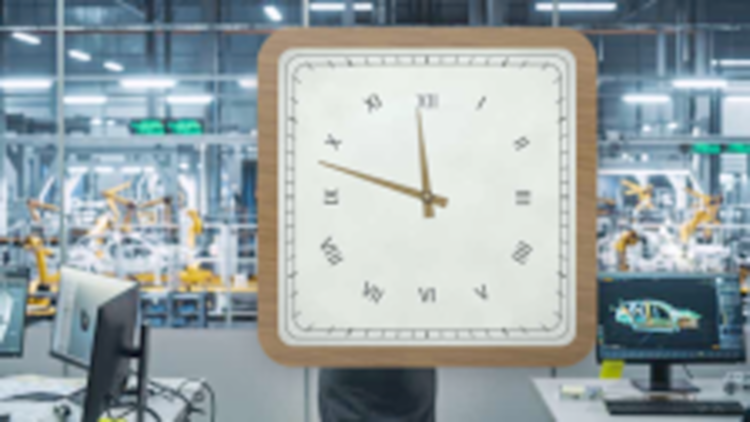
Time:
{"hour": 11, "minute": 48}
